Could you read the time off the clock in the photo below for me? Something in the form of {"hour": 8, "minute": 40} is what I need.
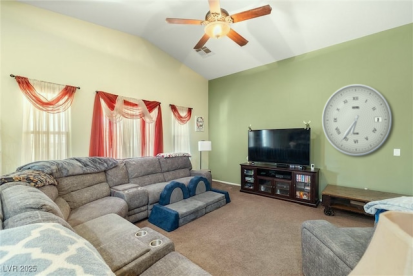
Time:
{"hour": 6, "minute": 36}
